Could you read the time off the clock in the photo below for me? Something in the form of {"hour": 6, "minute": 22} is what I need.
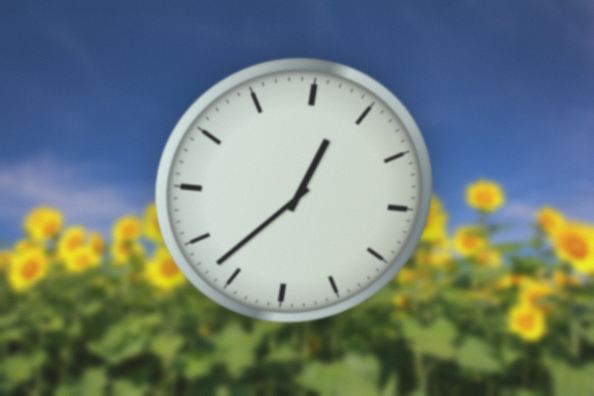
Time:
{"hour": 12, "minute": 37}
